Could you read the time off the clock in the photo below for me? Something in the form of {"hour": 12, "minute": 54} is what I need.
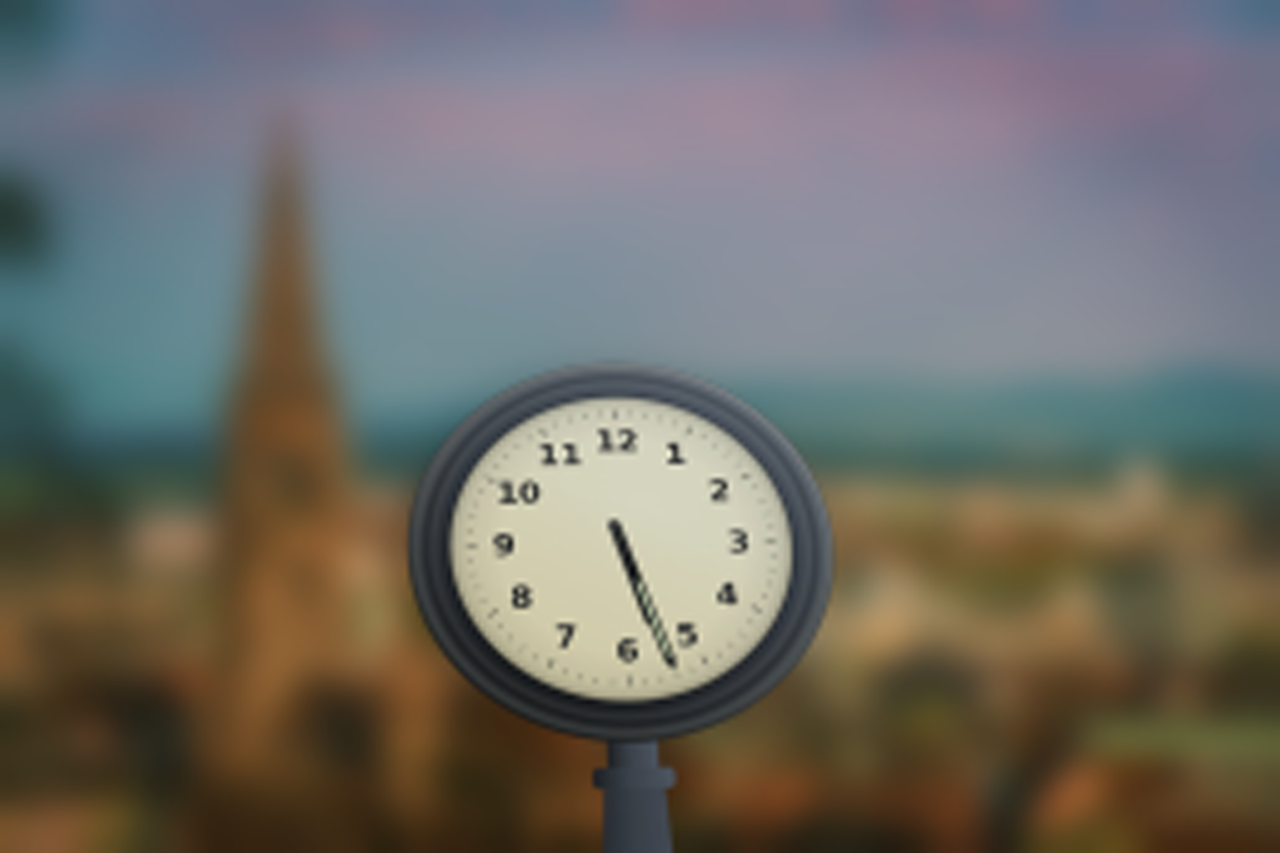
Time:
{"hour": 5, "minute": 27}
